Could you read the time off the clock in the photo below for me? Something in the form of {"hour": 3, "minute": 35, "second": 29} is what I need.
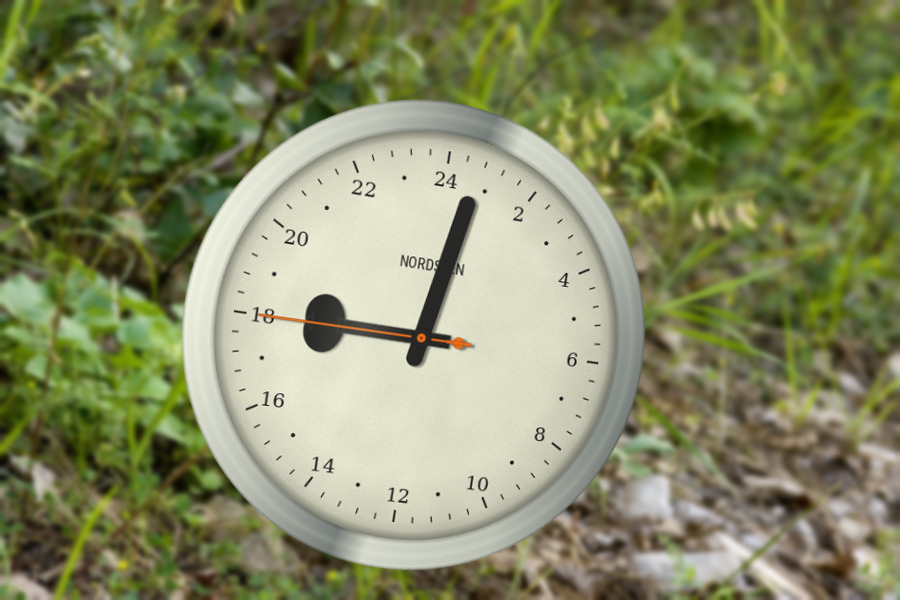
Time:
{"hour": 18, "minute": 1, "second": 45}
